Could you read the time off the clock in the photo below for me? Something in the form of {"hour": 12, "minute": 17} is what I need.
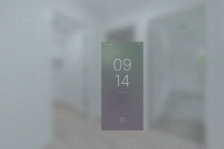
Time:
{"hour": 9, "minute": 14}
